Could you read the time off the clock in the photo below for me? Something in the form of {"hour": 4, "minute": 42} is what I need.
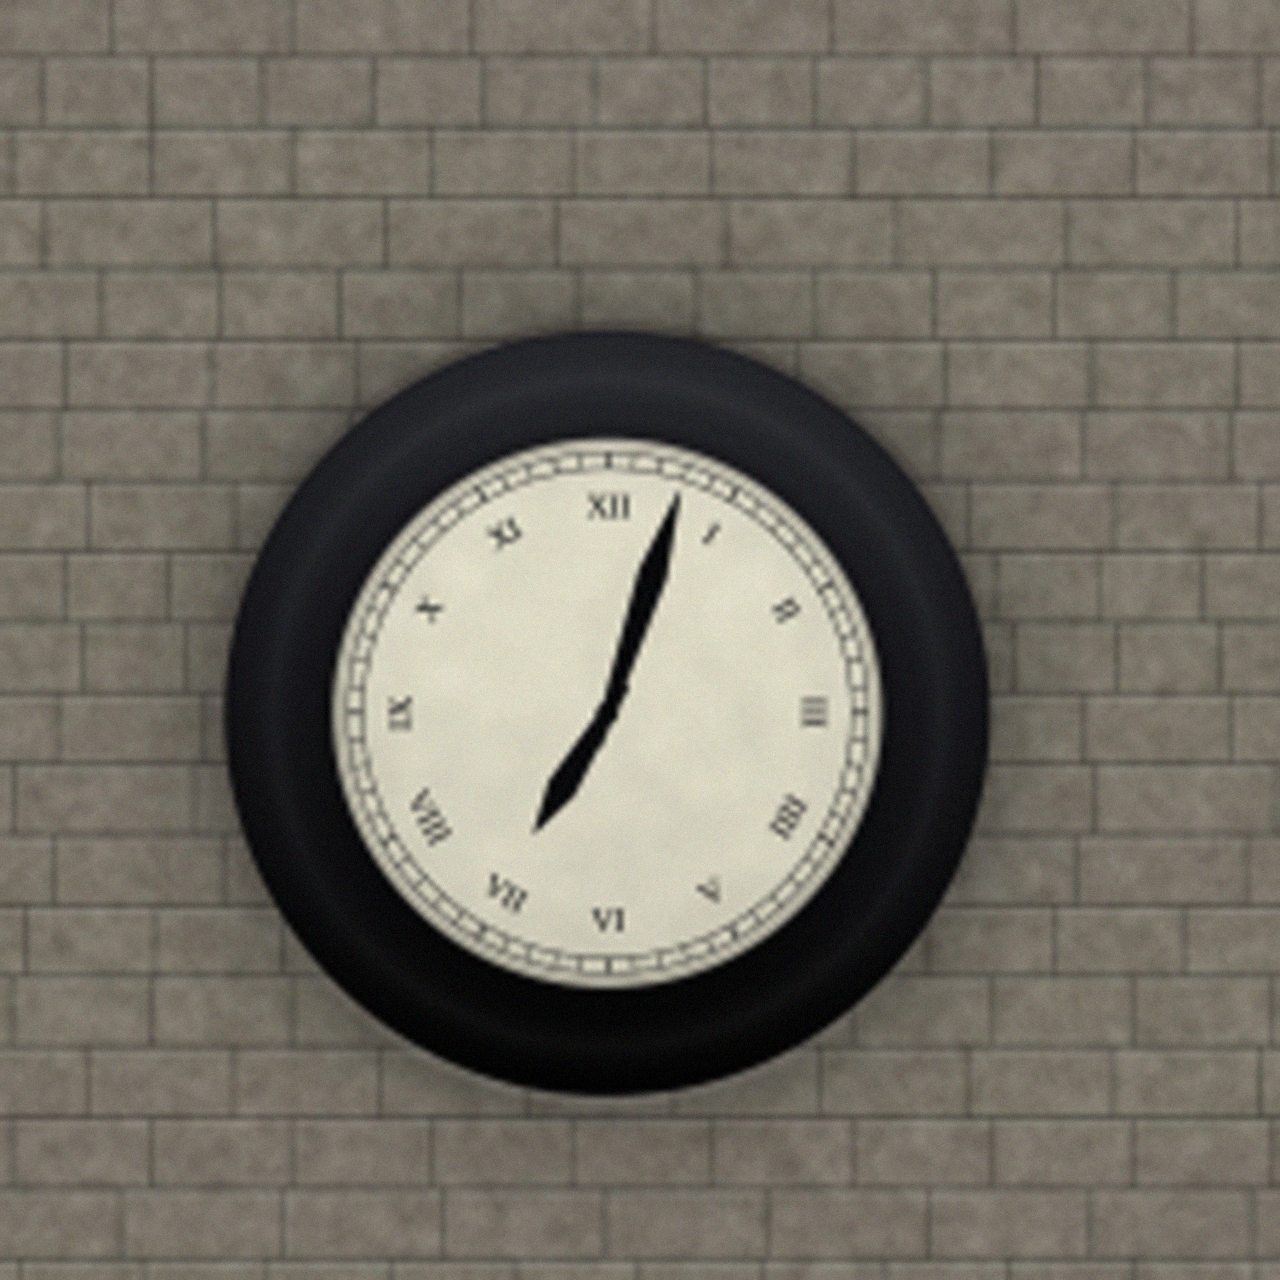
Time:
{"hour": 7, "minute": 3}
